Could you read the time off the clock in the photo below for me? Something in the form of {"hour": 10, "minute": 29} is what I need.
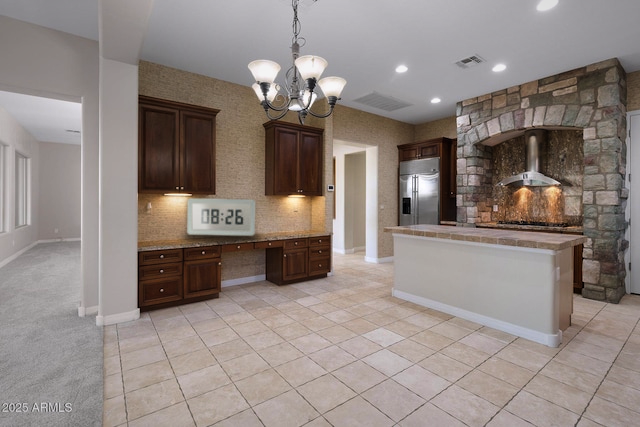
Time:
{"hour": 8, "minute": 26}
